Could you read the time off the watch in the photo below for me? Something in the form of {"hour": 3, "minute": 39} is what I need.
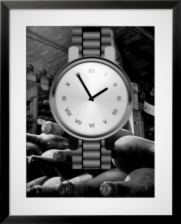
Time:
{"hour": 1, "minute": 55}
